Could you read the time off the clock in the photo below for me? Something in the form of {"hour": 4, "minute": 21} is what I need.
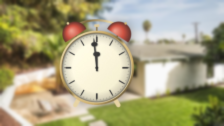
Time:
{"hour": 11, "minute": 59}
